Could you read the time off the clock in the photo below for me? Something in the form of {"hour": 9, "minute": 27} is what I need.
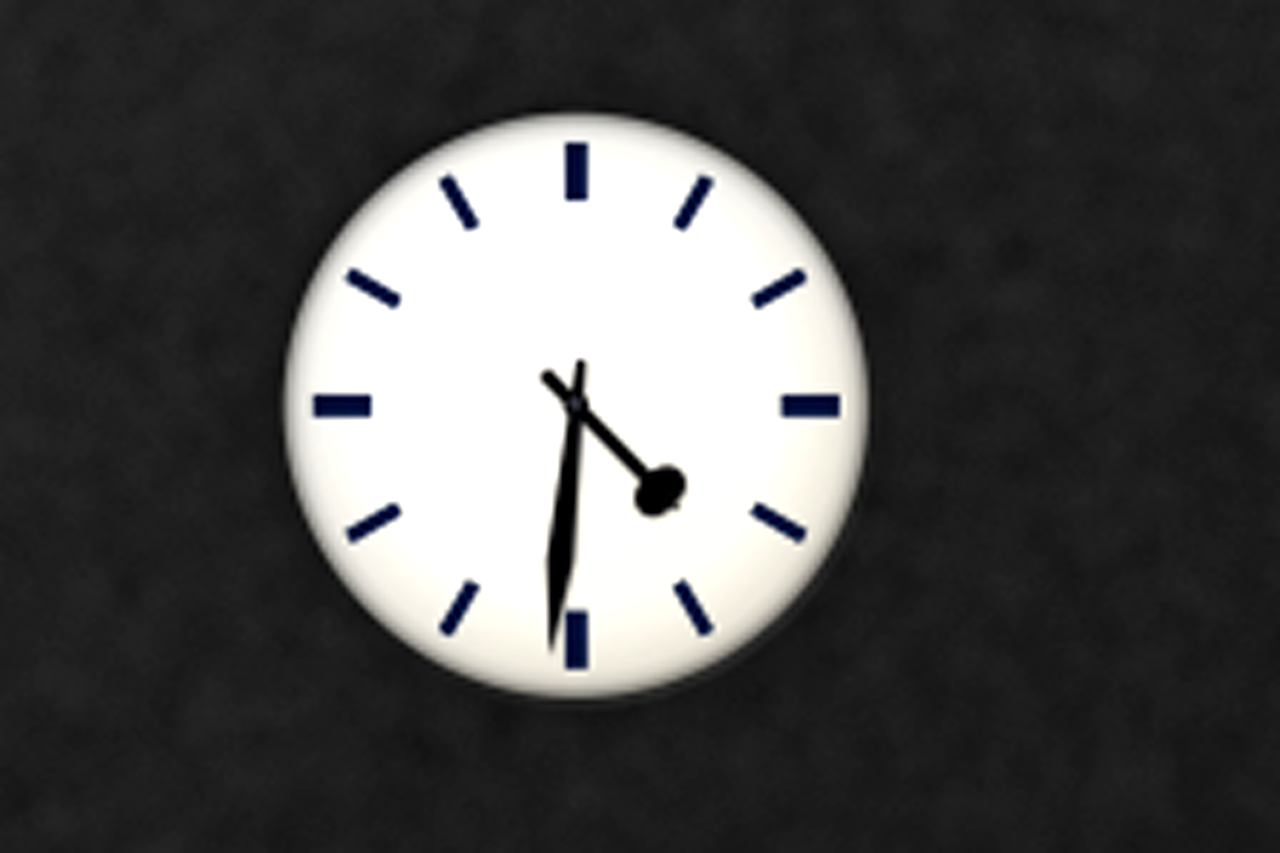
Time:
{"hour": 4, "minute": 31}
